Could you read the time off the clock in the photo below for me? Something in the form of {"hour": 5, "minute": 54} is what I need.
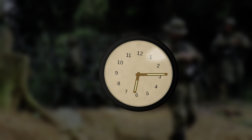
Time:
{"hour": 6, "minute": 14}
